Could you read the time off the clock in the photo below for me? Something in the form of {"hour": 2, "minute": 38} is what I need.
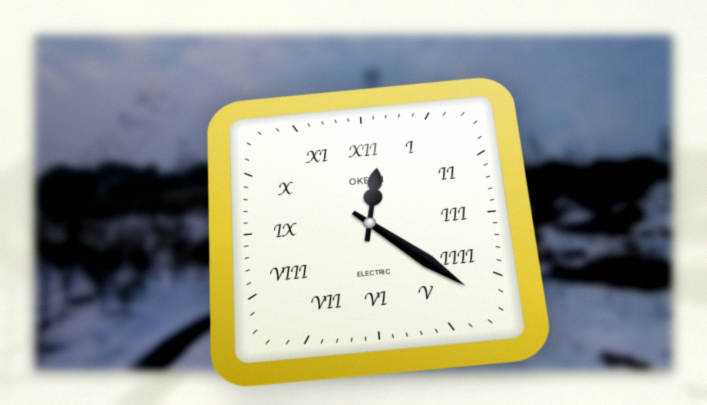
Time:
{"hour": 12, "minute": 22}
